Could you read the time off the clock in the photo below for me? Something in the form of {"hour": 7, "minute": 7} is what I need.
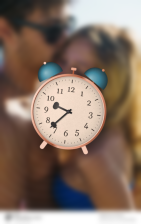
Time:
{"hour": 9, "minute": 37}
